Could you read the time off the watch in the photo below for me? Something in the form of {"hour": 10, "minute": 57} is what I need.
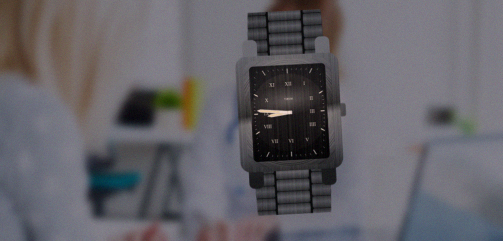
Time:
{"hour": 8, "minute": 46}
